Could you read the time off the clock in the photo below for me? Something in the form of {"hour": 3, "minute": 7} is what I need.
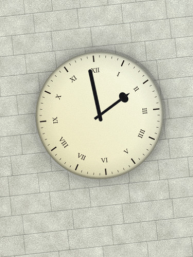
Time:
{"hour": 1, "minute": 59}
